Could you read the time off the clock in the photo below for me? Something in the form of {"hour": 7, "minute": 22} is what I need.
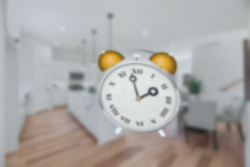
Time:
{"hour": 1, "minute": 58}
